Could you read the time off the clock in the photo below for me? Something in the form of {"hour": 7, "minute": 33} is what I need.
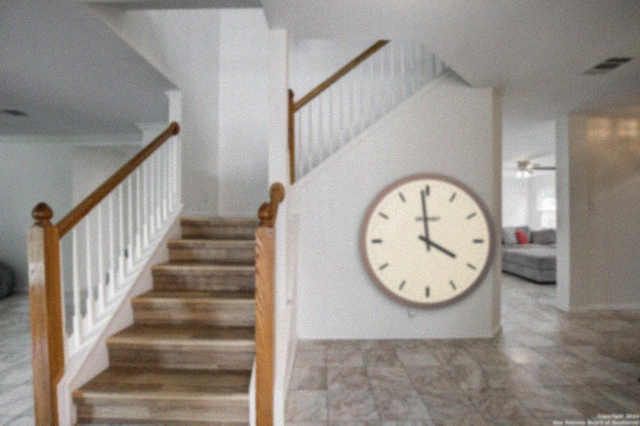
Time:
{"hour": 3, "minute": 59}
